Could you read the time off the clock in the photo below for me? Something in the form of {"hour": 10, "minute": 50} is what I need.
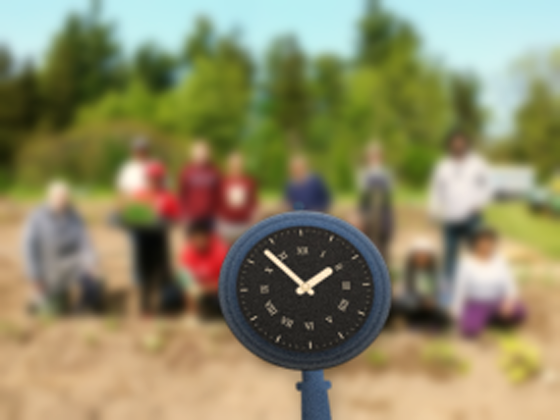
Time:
{"hour": 1, "minute": 53}
